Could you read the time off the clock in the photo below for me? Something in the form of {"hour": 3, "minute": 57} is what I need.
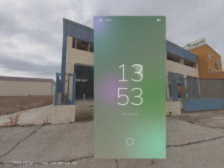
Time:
{"hour": 13, "minute": 53}
